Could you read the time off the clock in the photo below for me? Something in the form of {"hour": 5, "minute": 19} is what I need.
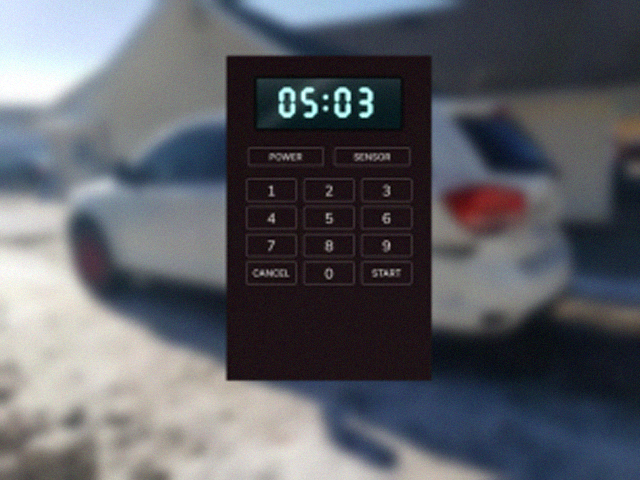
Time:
{"hour": 5, "minute": 3}
